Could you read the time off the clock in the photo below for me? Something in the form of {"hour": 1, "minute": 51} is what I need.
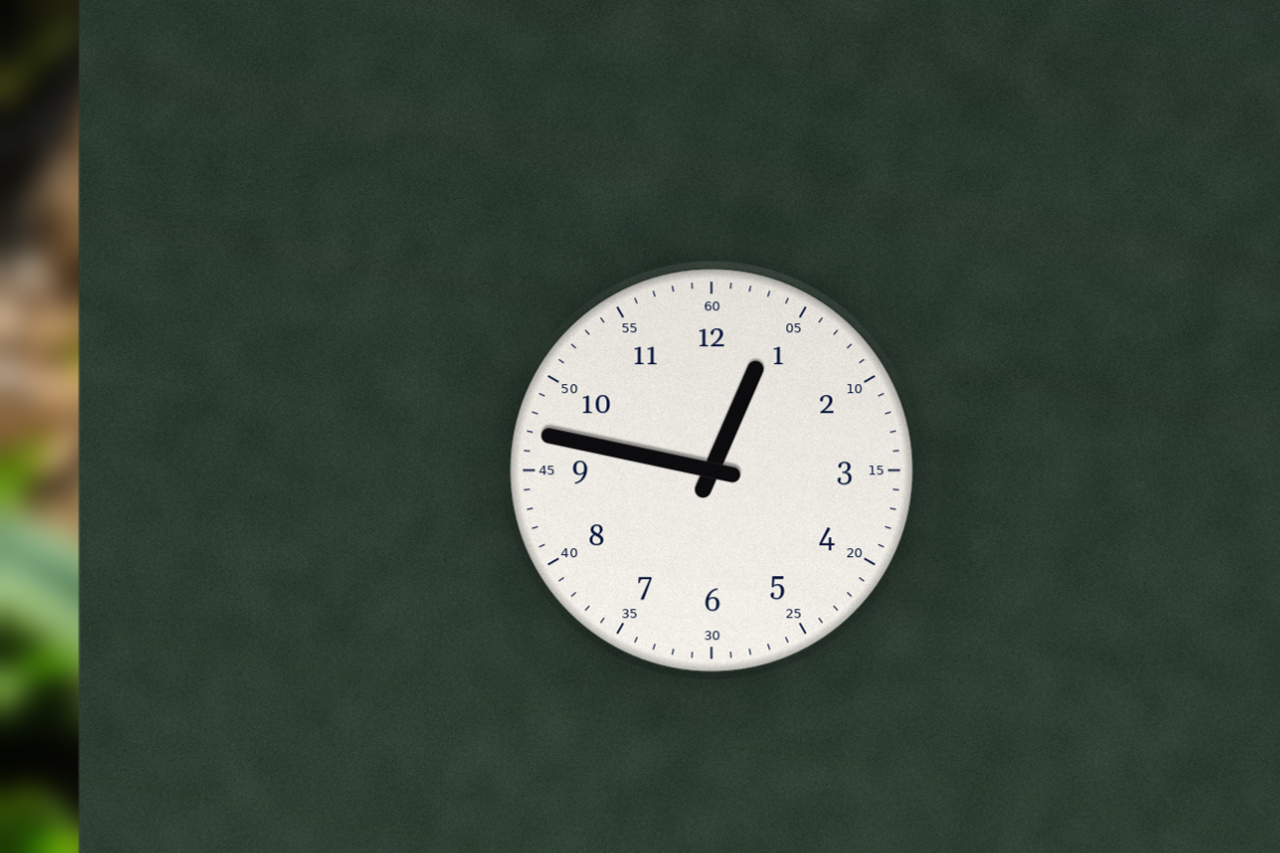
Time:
{"hour": 12, "minute": 47}
